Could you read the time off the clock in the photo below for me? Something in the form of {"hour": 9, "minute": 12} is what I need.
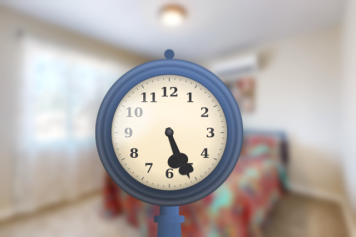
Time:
{"hour": 5, "minute": 26}
